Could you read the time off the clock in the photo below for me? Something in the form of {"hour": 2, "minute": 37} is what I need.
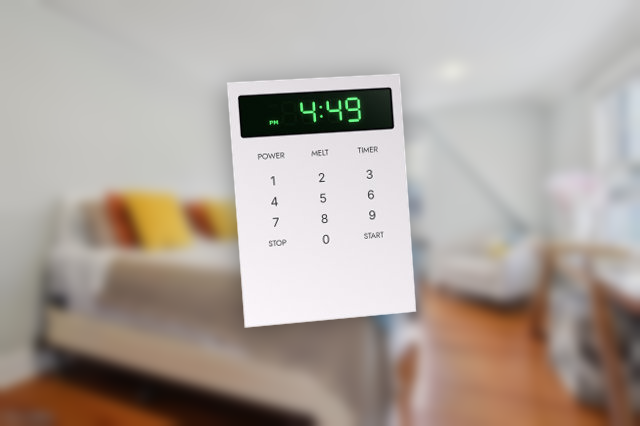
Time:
{"hour": 4, "minute": 49}
